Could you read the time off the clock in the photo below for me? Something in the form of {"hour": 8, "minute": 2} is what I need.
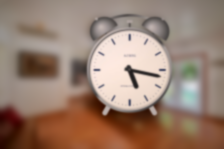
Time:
{"hour": 5, "minute": 17}
